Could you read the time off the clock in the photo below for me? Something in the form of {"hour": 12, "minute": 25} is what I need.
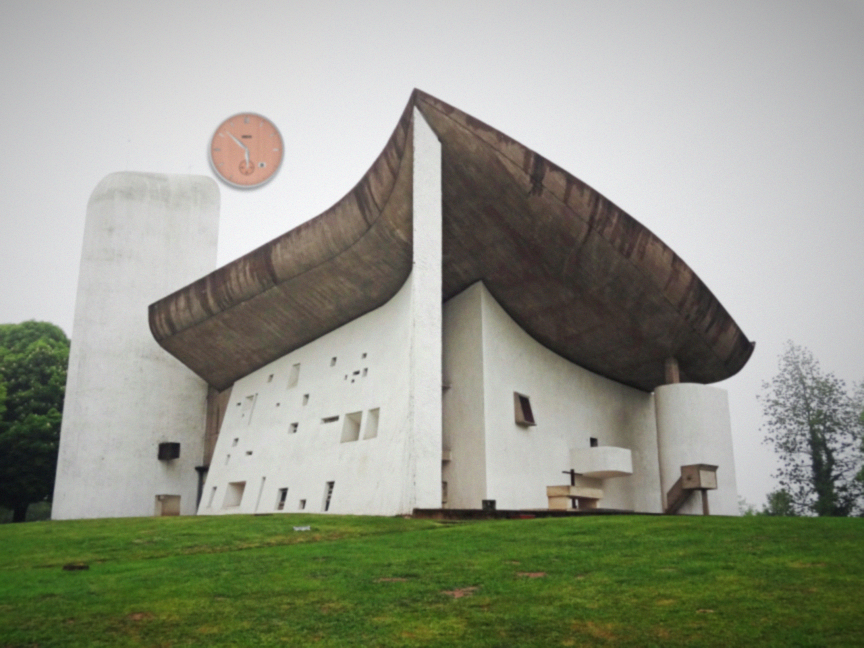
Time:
{"hour": 5, "minute": 52}
